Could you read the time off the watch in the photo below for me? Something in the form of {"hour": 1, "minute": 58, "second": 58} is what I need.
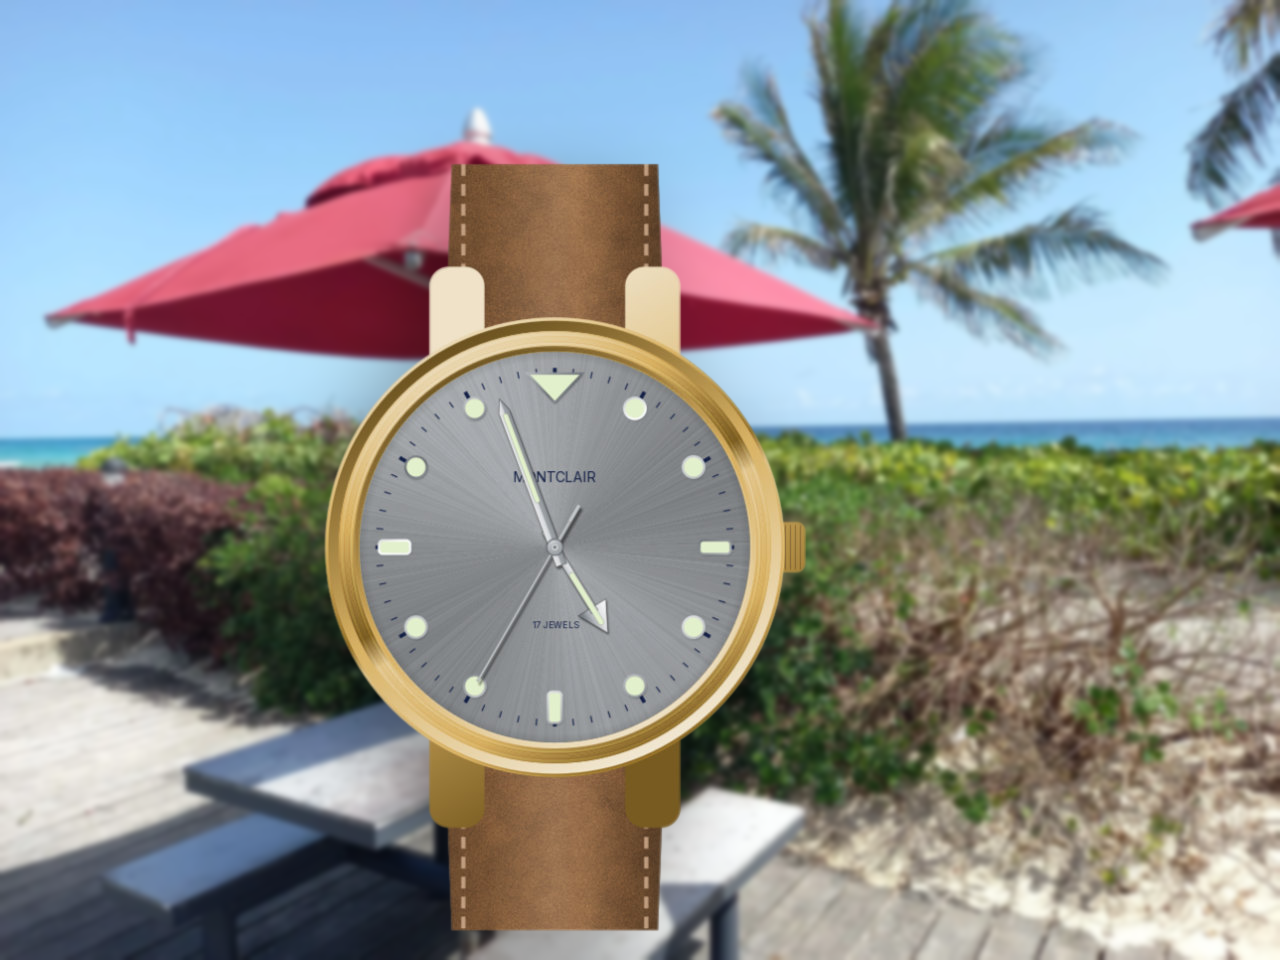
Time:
{"hour": 4, "minute": 56, "second": 35}
